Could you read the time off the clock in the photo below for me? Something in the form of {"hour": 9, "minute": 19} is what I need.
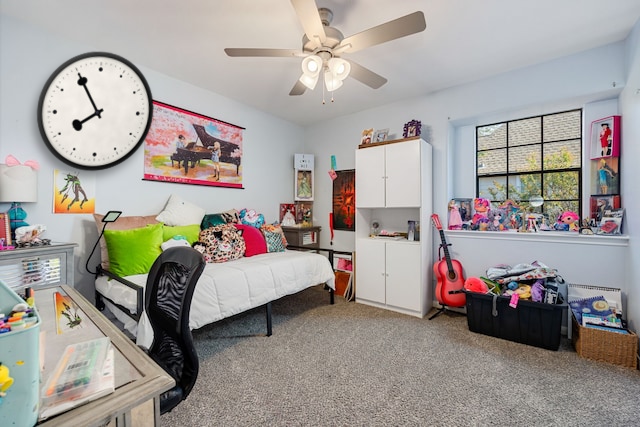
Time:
{"hour": 7, "minute": 55}
